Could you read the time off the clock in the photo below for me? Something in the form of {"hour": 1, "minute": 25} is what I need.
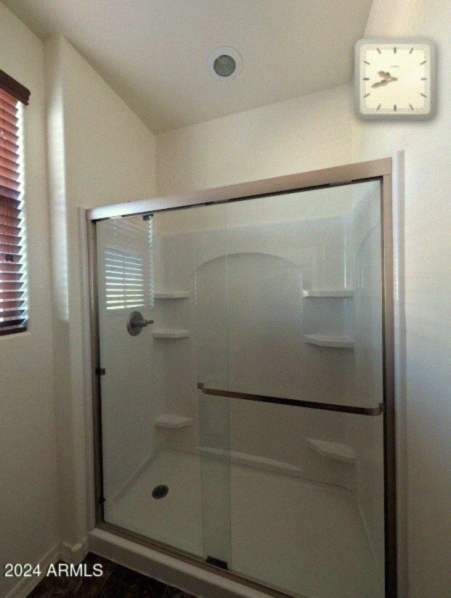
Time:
{"hour": 9, "minute": 42}
